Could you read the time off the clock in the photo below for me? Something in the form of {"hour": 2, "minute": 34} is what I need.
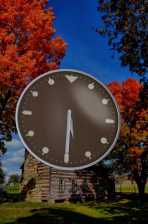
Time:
{"hour": 5, "minute": 30}
